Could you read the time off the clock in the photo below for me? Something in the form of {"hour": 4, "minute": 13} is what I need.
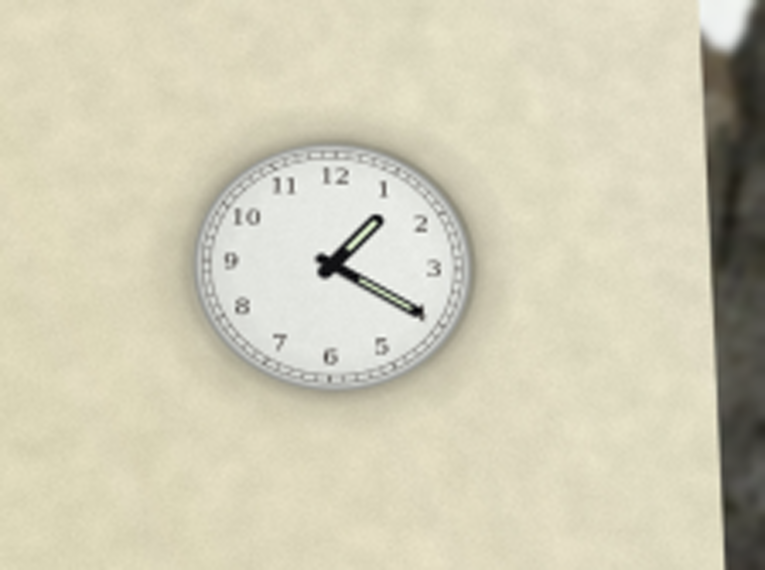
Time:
{"hour": 1, "minute": 20}
